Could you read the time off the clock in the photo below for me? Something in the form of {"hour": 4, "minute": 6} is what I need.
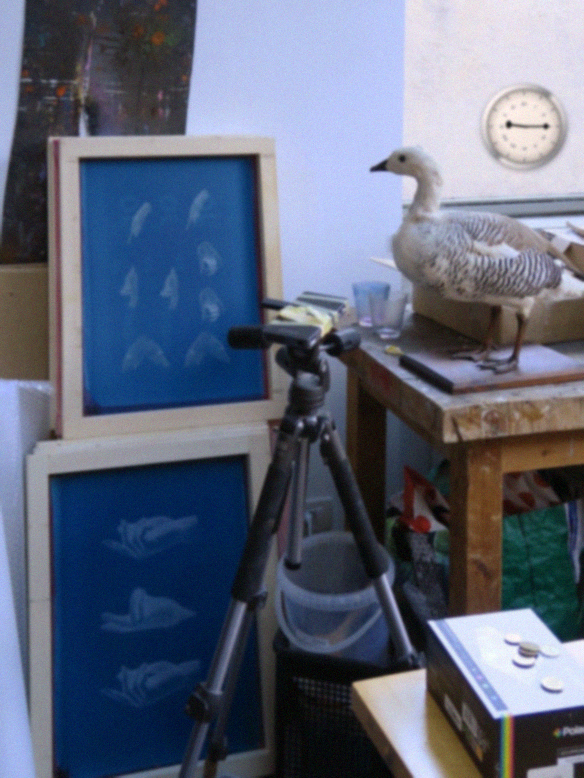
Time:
{"hour": 9, "minute": 15}
